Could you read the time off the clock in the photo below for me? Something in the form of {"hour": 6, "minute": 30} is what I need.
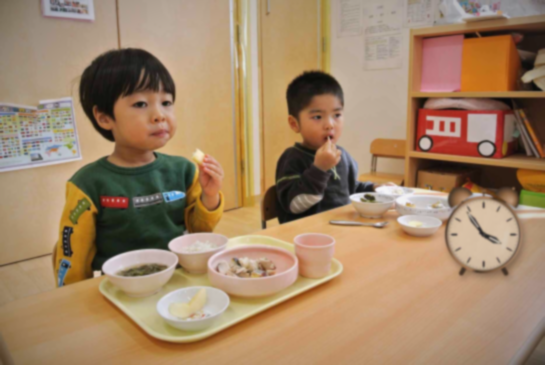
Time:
{"hour": 3, "minute": 54}
